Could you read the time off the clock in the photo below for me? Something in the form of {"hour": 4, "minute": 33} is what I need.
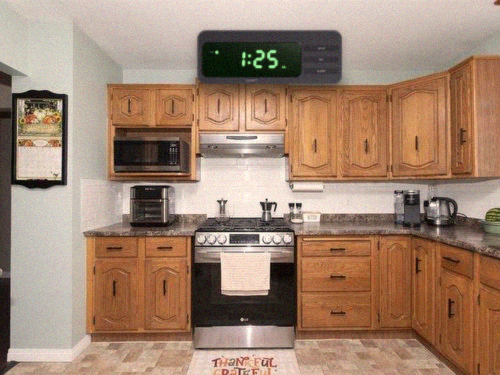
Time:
{"hour": 1, "minute": 25}
